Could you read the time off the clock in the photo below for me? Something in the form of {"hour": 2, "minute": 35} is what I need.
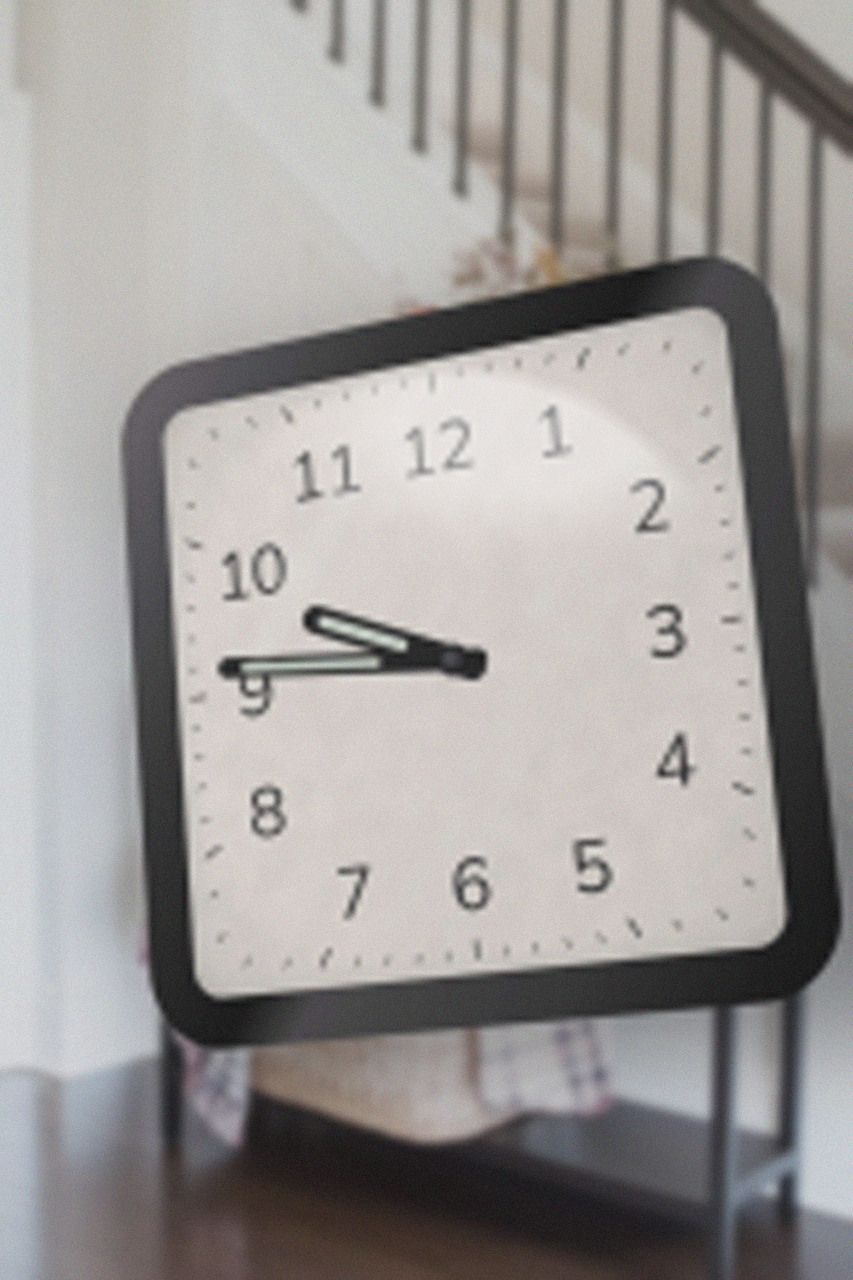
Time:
{"hour": 9, "minute": 46}
